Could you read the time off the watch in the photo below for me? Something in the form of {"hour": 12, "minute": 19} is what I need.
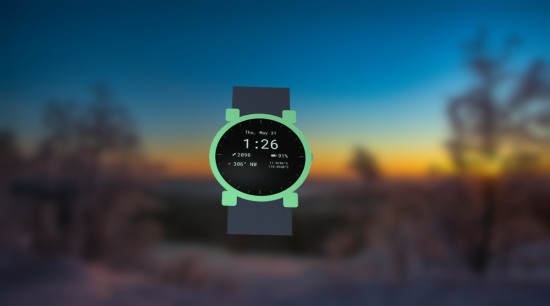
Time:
{"hour": 1, "minute": 26}
